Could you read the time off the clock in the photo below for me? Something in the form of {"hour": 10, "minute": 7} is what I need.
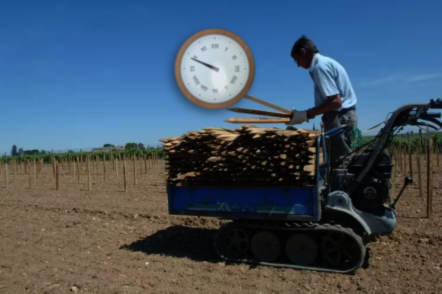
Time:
{"hour": 9, "minute": 49}
